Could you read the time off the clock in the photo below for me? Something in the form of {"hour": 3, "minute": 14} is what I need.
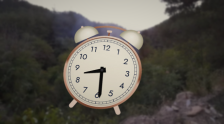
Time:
{"hour": 8, "minute": 29}
